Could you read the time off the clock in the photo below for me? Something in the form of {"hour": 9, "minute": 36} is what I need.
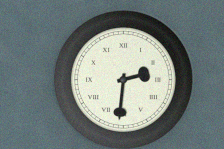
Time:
{"hour": 2, "minute": 31}
